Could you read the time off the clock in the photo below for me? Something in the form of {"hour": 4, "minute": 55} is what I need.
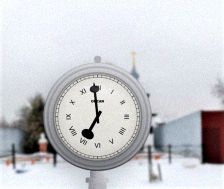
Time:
{"hour": 6, "minute": 59}
